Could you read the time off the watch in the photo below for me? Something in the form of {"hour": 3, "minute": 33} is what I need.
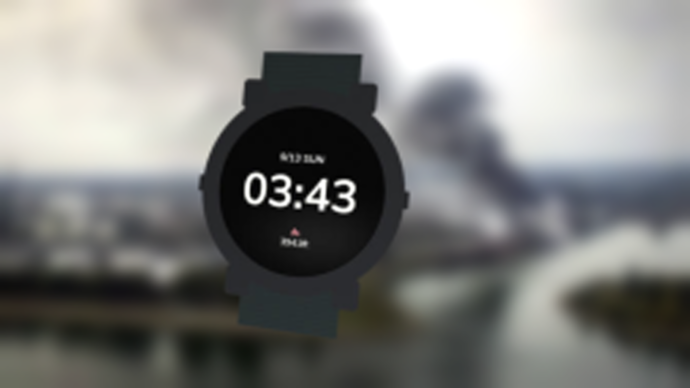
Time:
{"hour": 3, "minute": 43}
